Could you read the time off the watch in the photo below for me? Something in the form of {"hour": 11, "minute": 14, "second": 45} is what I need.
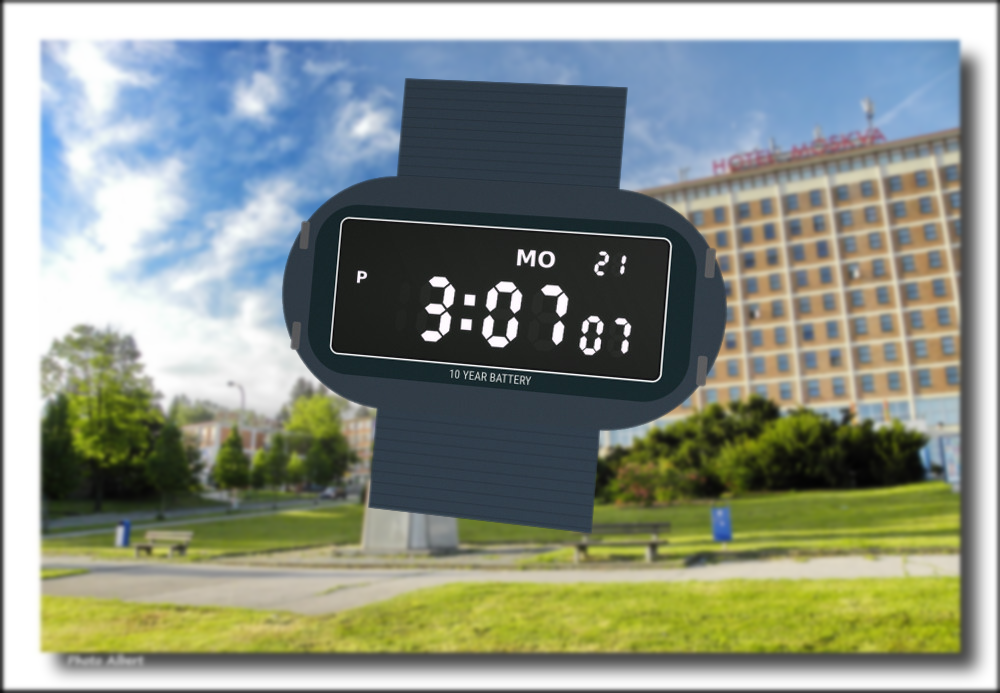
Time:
{"hour": 3, "minute": 7, "second": 7}
